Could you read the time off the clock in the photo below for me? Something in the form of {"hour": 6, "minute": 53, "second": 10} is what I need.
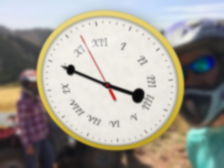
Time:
{"hour": 3, "minute": 49, "second": 57}
